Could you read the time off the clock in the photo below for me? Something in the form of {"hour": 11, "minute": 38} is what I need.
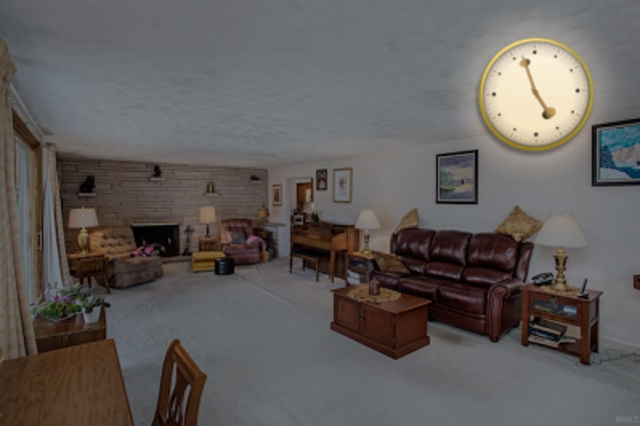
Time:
{"hour": 4, "minute": 57}
